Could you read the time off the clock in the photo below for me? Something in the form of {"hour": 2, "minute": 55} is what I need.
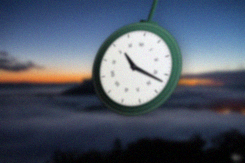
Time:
{"hour": 10, "minute": 17}
